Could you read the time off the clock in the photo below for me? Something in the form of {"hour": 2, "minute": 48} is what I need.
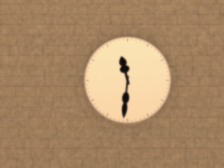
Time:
{"hour": 11, "minute": 31}
